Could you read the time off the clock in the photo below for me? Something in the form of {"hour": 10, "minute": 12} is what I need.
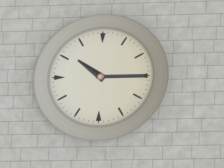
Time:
{"hour": 10, "minute": 15}
